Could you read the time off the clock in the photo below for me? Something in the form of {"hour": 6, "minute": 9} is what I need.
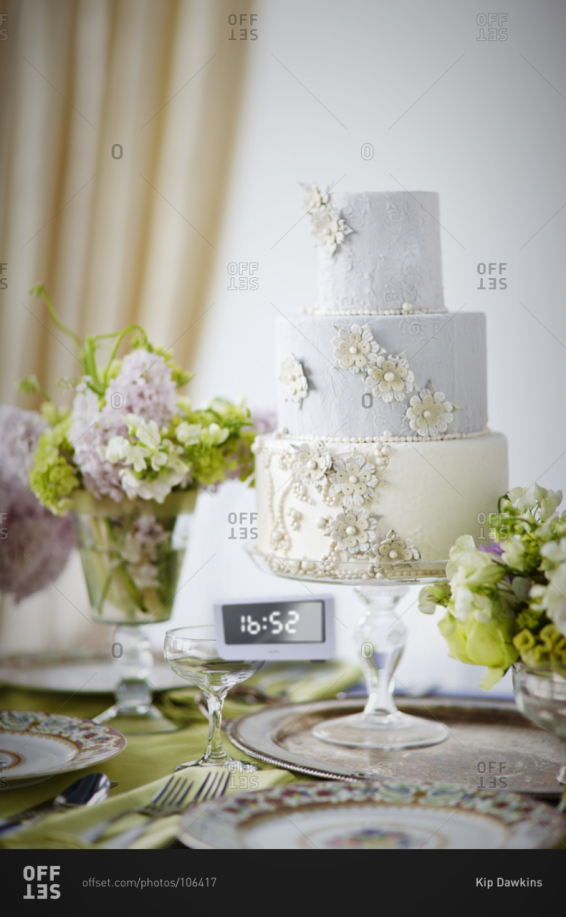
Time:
{"hour": 16, "minute": 52}
